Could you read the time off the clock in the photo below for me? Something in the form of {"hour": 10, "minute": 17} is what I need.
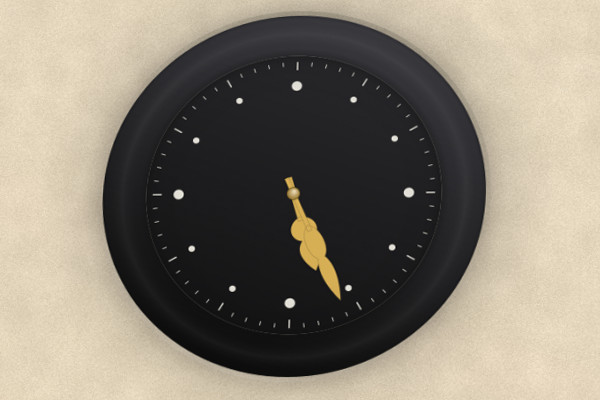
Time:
{"hour": 5, "minute": 26}
